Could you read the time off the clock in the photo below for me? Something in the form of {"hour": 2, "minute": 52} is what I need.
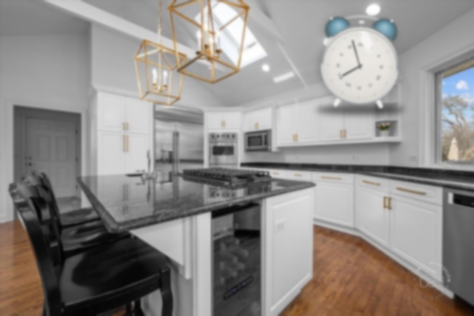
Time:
{"hour": 7, "minute": 57}
